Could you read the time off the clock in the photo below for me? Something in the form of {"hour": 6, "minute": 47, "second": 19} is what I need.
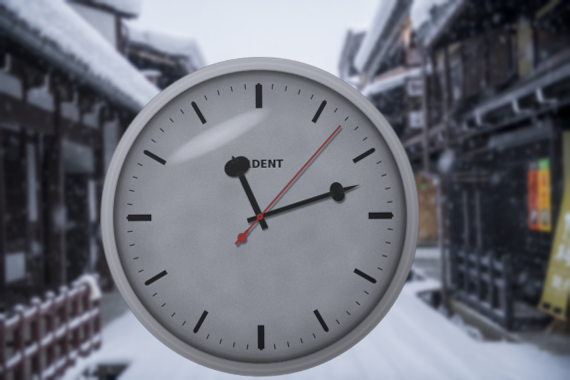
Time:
{"hour": 11, "minute": 12, "second": 7}
